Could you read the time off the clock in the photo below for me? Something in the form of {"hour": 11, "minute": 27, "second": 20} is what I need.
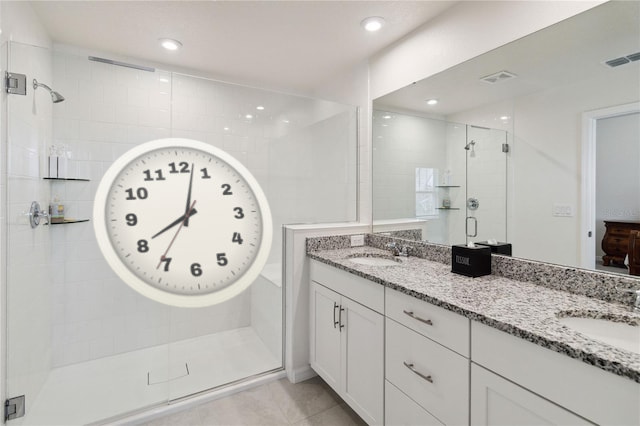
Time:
{"hour": 8, "minute": 2, "second": 36}
